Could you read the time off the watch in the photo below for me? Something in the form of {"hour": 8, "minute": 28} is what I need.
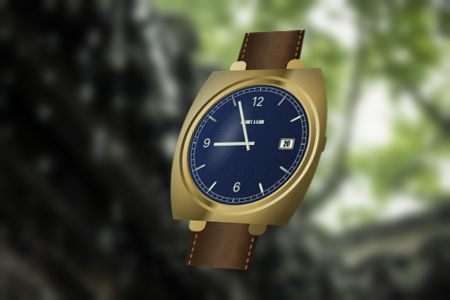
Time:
{"hour": 8, "minute": 56}
